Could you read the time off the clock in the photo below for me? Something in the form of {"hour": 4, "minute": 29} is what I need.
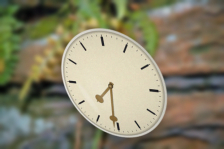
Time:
{"hour": 7, "minute": 31}
